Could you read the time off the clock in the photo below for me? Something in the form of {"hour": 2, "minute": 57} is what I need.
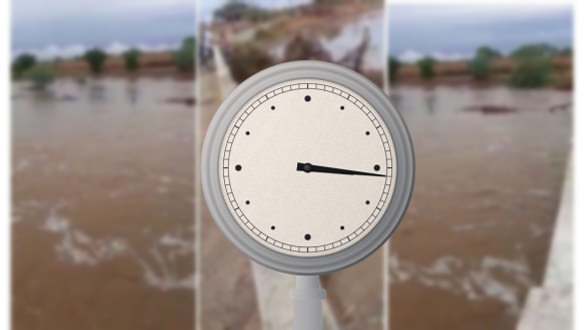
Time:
{"hour": 3, "minute": 16}
